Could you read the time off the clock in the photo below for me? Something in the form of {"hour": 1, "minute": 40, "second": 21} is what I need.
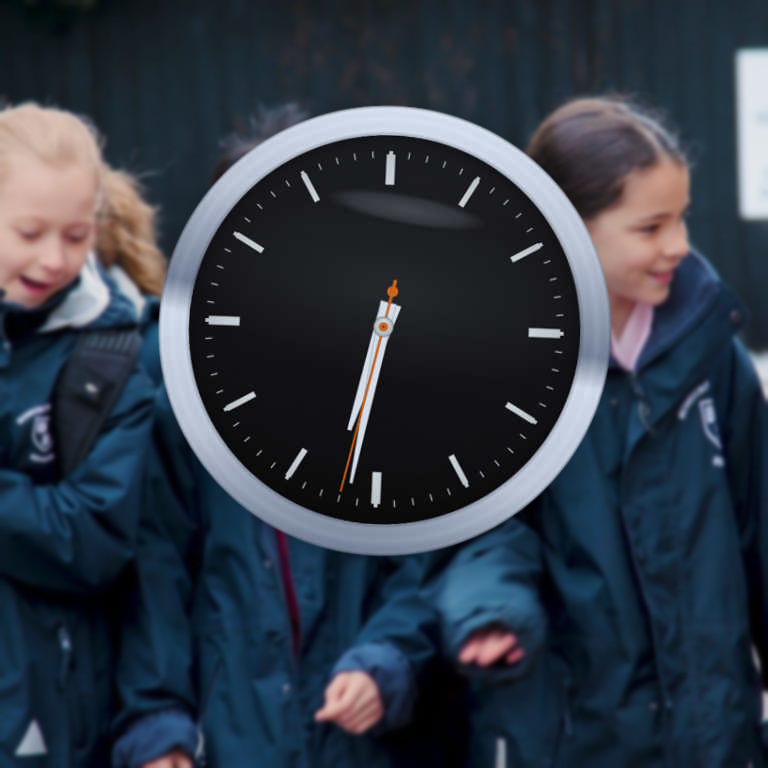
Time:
{"hour": 6, "minute": 31, "second": 32}
